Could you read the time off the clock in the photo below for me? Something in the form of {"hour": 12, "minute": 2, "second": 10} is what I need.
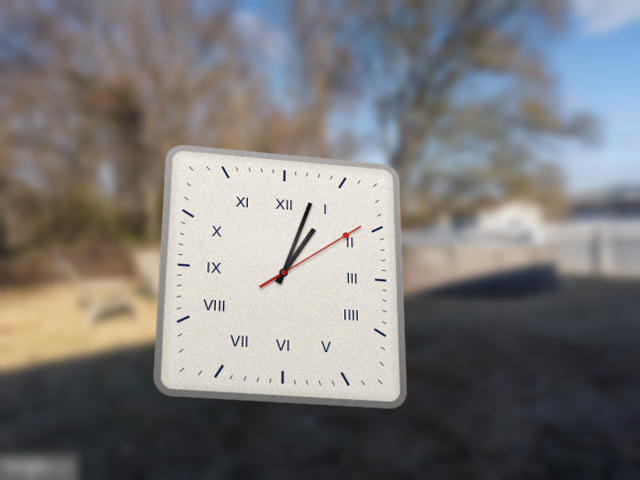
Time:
{"hour": 1, "minute": 3, "second": 9}
